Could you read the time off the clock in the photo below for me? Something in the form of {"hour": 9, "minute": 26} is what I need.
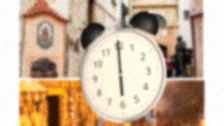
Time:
{"hour": 6, "minute": 0}
